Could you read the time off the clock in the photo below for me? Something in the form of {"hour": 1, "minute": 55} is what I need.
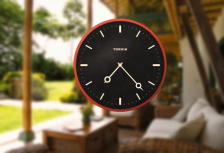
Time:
{"hour": 7, "minute": 23}
